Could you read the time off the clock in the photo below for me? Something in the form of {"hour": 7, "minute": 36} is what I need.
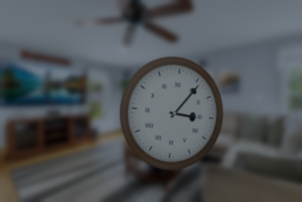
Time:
{"hour": 3, "minute": 6}
